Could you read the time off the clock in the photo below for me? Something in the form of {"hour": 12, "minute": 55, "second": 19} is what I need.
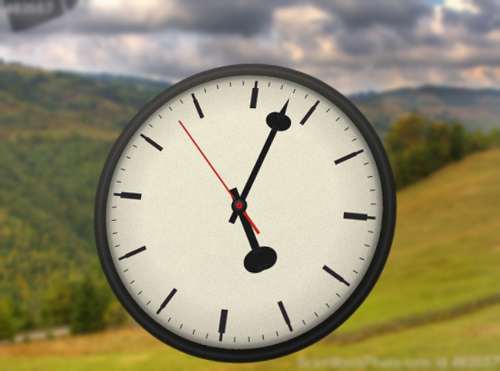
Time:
{"hour": 5, "minute": 2, "second": 53}
